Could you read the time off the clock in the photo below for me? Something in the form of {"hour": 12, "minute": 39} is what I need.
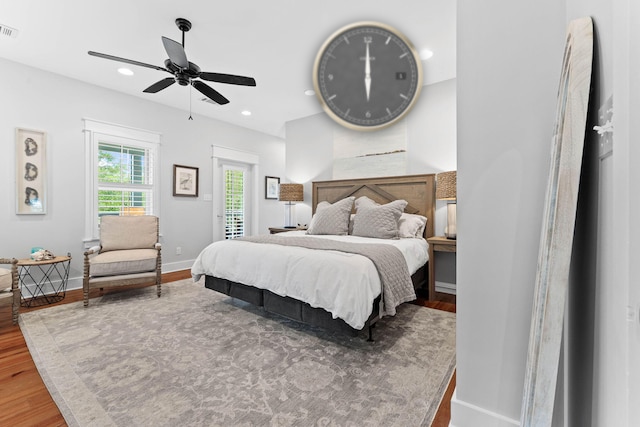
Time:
{"hour": 6, "minute": 0}
